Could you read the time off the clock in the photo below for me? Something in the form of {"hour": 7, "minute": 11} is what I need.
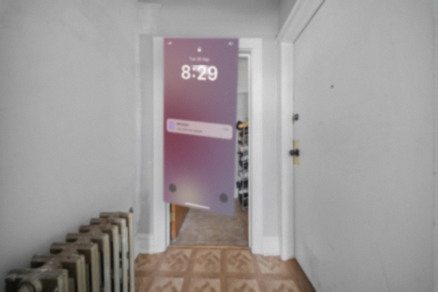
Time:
{"hour": 8, "minute": 29}
